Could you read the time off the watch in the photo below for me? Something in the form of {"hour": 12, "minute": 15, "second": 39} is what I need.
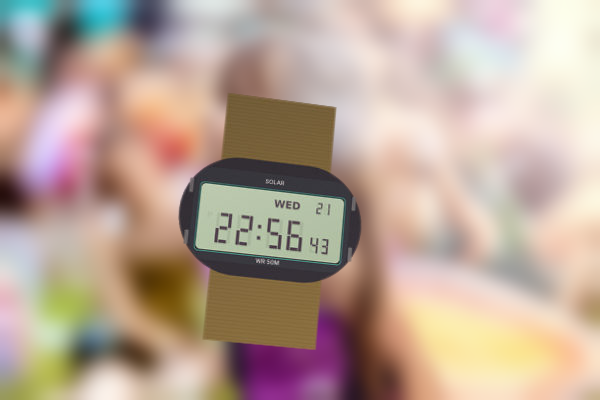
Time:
{"hour": 22, "minute": 56, "second": 43}
